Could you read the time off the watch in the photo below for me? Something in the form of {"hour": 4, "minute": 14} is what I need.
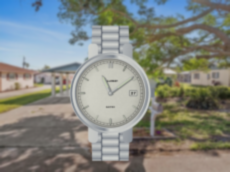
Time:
{"hour": 11, "minute": 9}
